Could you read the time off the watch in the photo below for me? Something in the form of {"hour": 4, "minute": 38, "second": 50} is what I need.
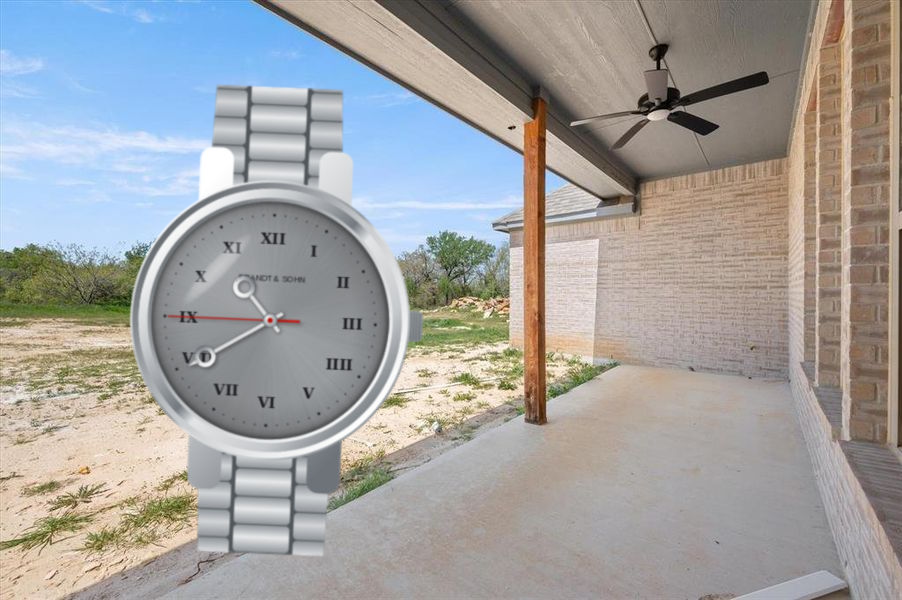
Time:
{"hour": 10, "minute": 39, "second": 45}
